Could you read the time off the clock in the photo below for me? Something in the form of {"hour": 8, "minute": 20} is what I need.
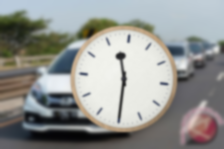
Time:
{"hour": 11, "minute": 30}
